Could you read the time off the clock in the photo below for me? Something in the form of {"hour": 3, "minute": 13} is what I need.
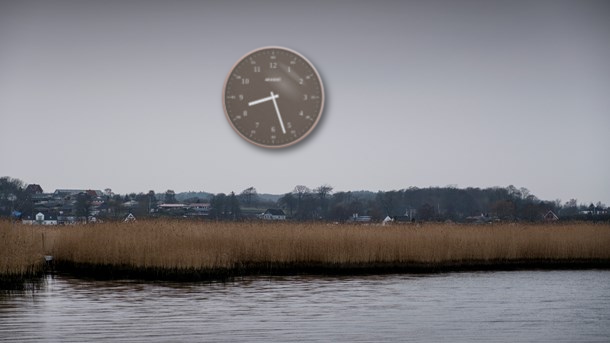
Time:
{"hour": 8, "minute": 27}
